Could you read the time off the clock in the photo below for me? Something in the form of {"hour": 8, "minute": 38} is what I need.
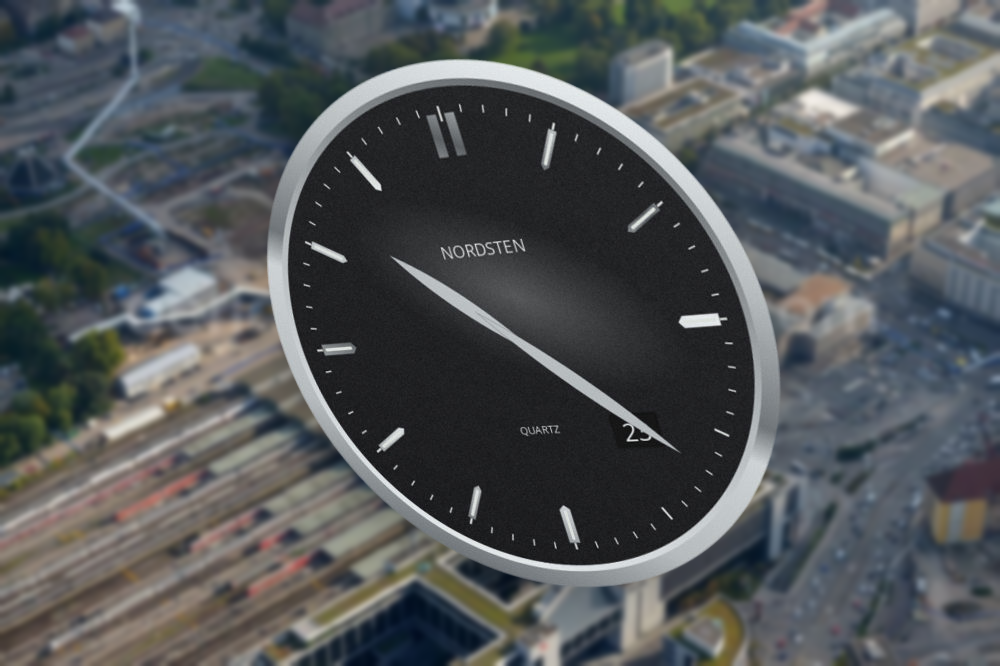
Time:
{"hour": 10, "minute": 22}
